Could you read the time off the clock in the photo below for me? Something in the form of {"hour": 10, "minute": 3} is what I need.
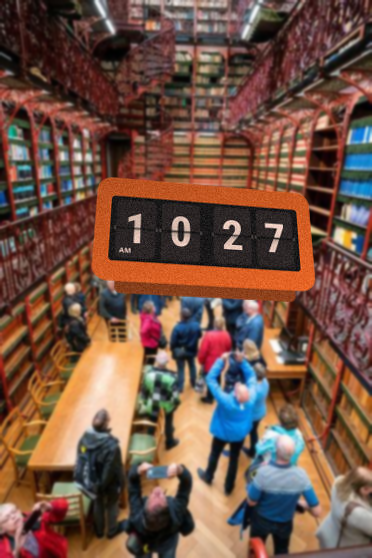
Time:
{"hour": 10, "minute": 27}
